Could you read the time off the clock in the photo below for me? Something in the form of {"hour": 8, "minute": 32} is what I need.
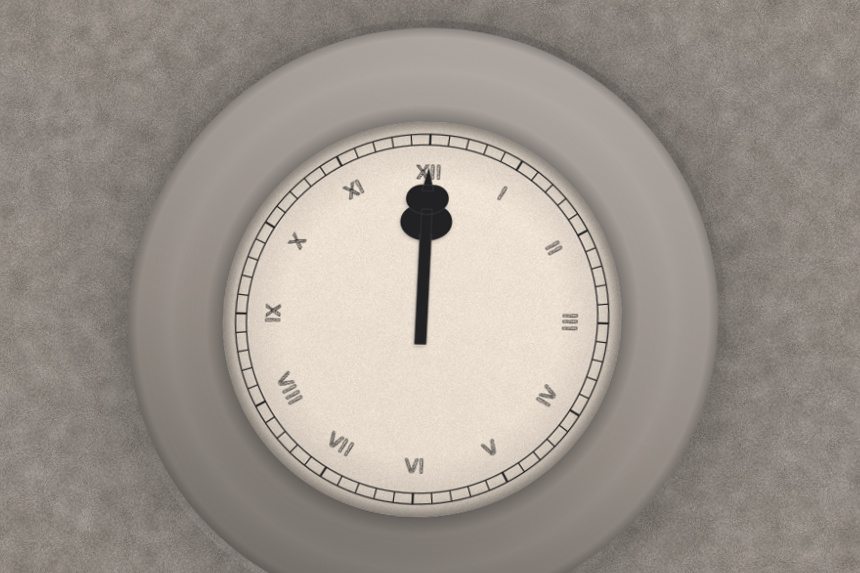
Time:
{"hour": 12, "minute": 0}
